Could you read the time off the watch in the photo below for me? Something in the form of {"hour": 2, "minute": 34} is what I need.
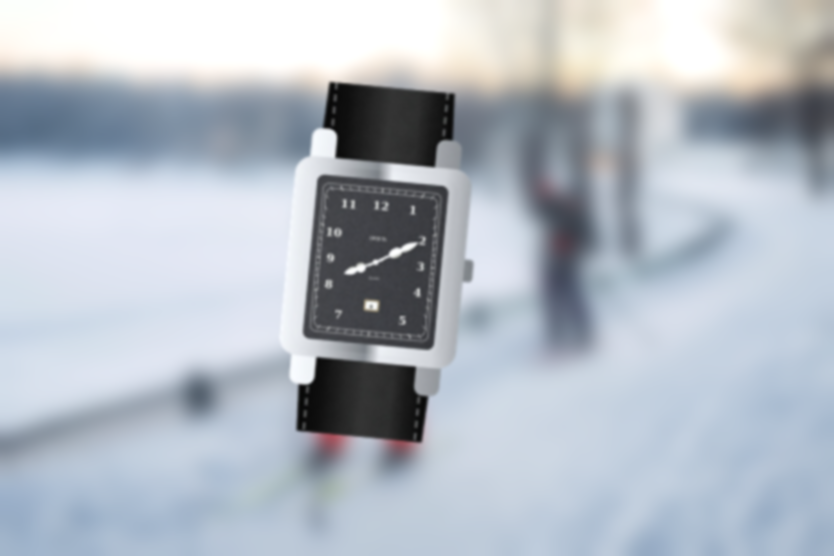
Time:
{"hour": 8, "minute": 10}
